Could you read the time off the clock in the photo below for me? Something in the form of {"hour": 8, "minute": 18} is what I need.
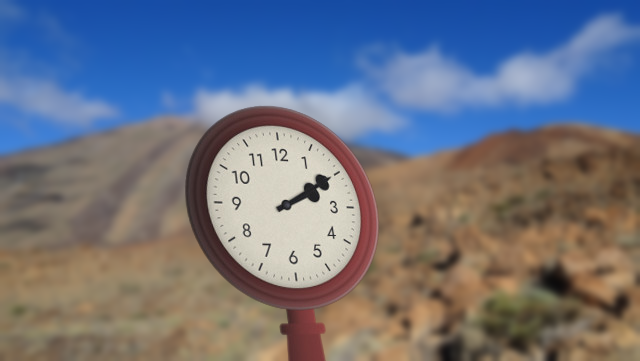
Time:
{"hour": 2, "minute": 10}
